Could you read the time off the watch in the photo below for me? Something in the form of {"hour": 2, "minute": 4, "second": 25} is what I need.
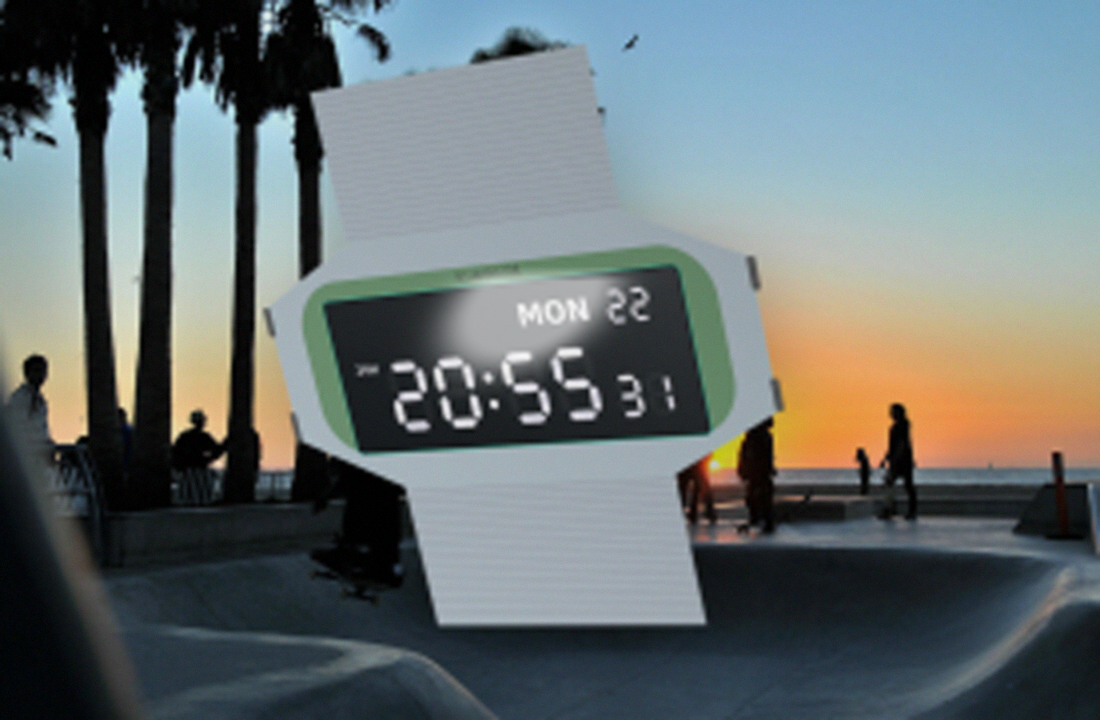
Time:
{"hour": 20, "minute": 55, "second": 31}
